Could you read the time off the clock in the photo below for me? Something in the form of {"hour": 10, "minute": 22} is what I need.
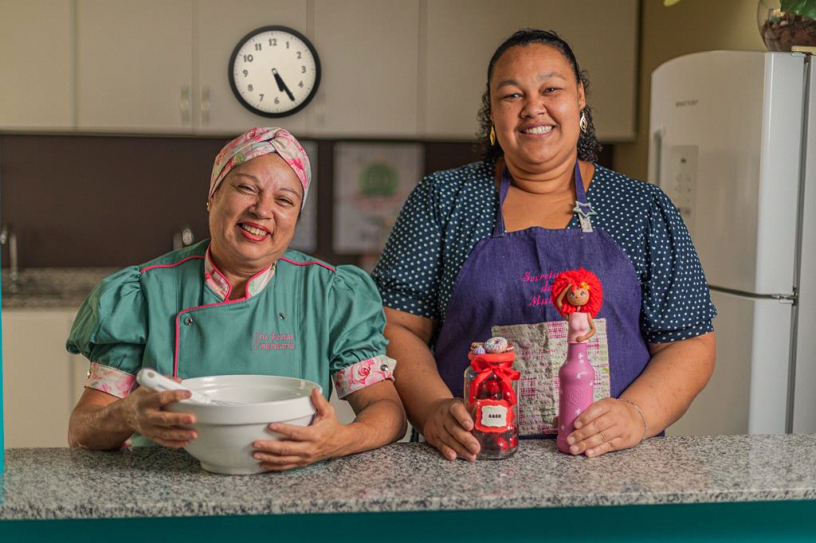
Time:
{"hour": 5, "minute": 25}
